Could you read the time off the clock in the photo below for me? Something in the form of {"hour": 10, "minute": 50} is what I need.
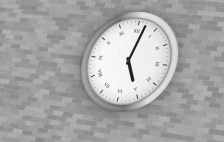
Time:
{"hour": 5, "minute": 2}
